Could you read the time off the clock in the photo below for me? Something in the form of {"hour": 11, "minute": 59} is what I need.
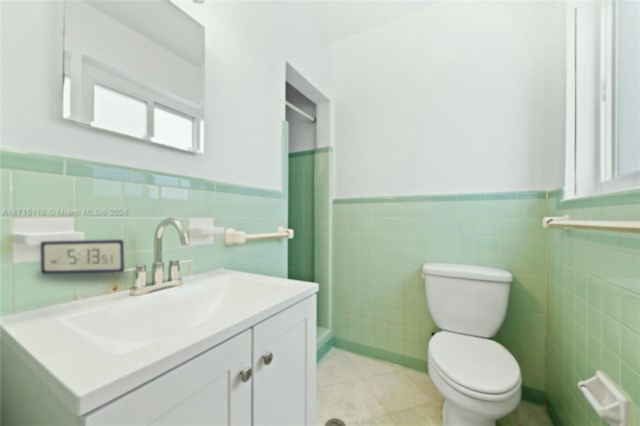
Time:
{"hour": 5, "minute": 13}
